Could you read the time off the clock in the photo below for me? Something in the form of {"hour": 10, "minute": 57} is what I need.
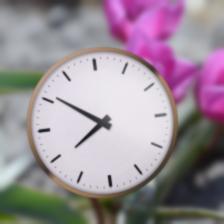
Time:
{"hour": 7, "minute": 51}
